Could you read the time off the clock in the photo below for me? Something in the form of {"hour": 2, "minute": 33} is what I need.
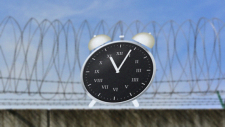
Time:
{"hour": 11, "minute": 4}
